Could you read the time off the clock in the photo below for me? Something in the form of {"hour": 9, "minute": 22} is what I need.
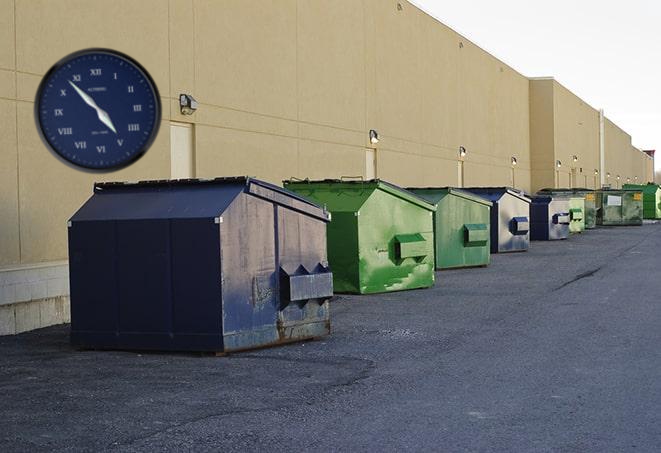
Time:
{"hour": 4, "minute": 53}
